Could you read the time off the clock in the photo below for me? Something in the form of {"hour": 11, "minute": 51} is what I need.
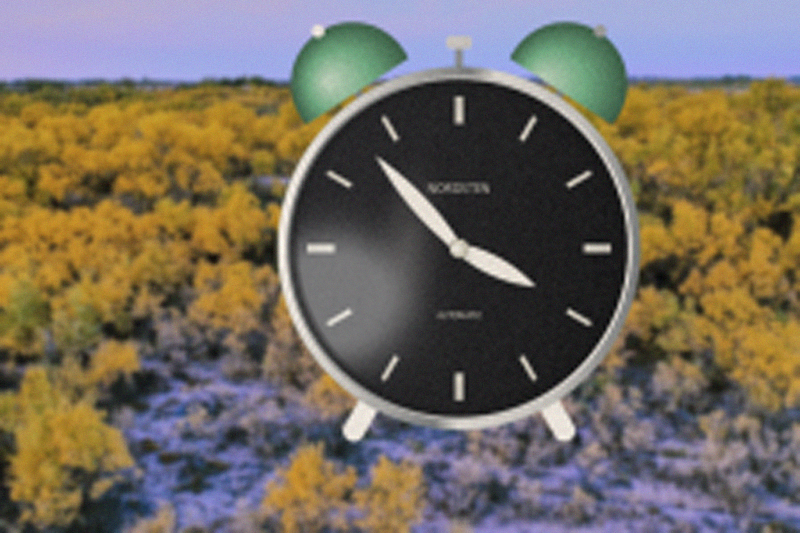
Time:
{"hour": 3, "minute": 53}
